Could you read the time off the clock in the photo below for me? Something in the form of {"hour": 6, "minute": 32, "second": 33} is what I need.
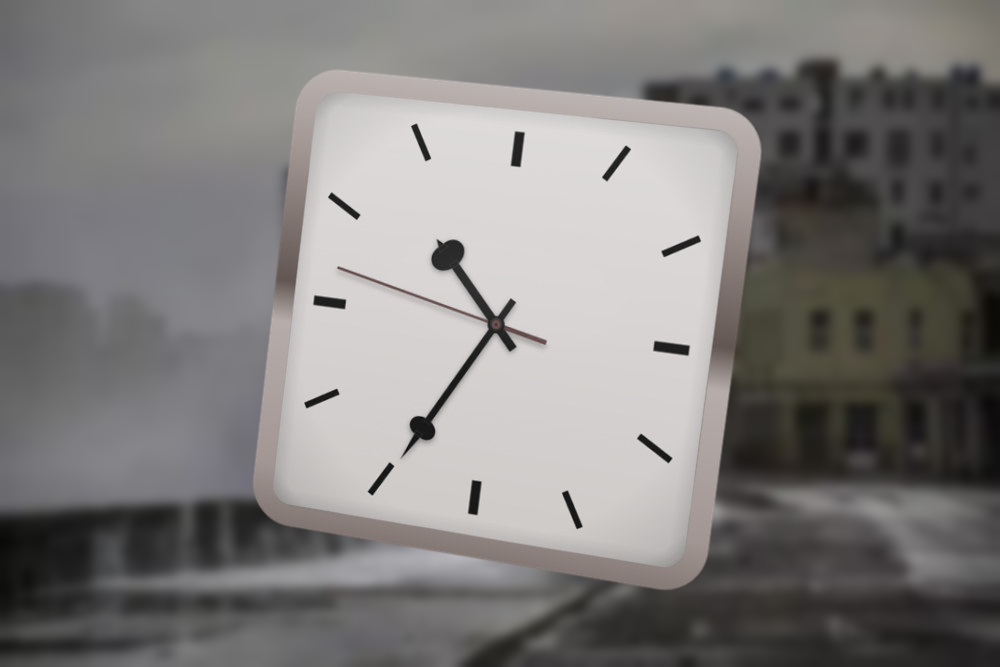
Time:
{"hour": 10, "minute": 34, "second": 47}
